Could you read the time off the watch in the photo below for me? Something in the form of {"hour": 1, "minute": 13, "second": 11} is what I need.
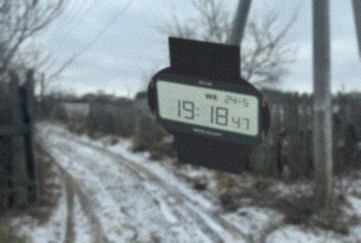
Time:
{"hour": 19, "minute": 18, "second": 47}
